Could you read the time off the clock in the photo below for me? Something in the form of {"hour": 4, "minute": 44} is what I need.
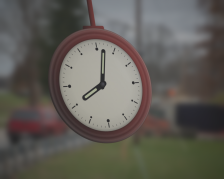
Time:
{"hour": 8, "minute": 2}
